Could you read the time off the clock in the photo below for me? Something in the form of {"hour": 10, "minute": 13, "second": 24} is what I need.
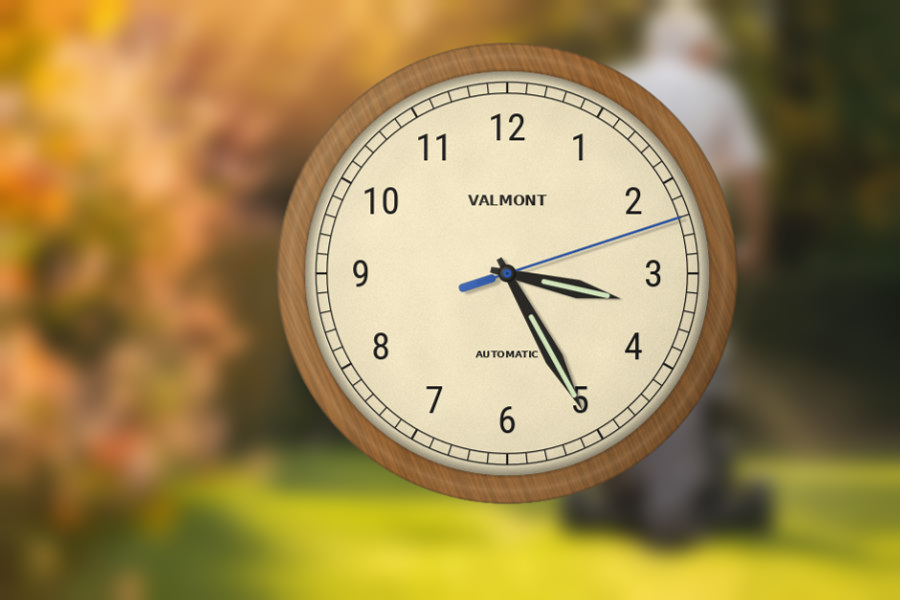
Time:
{"hour": 3, "minute": 25, "second": 12}
